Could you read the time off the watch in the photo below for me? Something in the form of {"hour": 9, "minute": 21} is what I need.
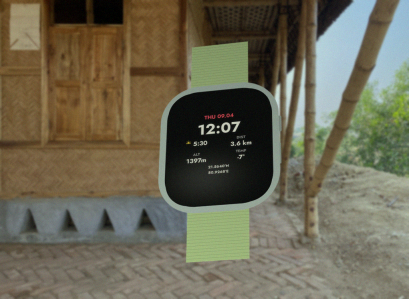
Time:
{"hour": 12, "minute": 7}
